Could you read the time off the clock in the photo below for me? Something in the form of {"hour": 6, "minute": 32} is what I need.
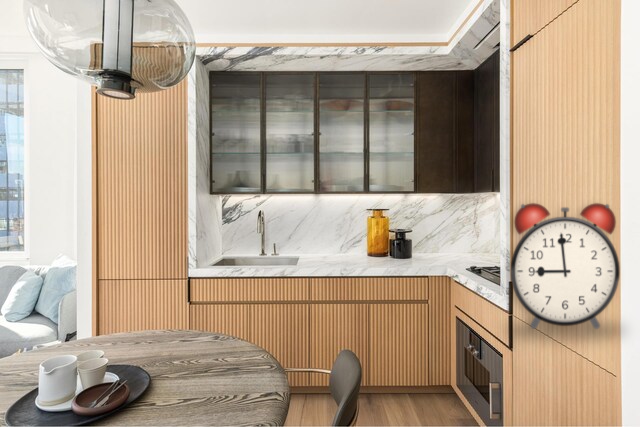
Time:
{"hour": 8, "minute": 59}
